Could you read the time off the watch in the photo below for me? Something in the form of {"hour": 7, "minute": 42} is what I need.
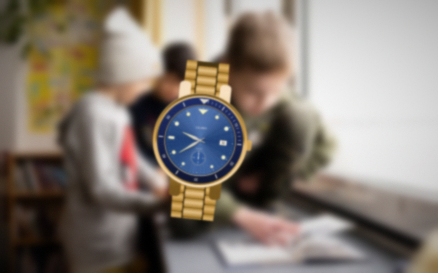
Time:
{"hour": 9, "minute": 39}
